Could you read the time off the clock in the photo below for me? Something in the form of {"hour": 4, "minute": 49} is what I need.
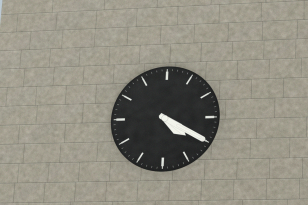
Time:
{"hour": 4, "minute": 20}
